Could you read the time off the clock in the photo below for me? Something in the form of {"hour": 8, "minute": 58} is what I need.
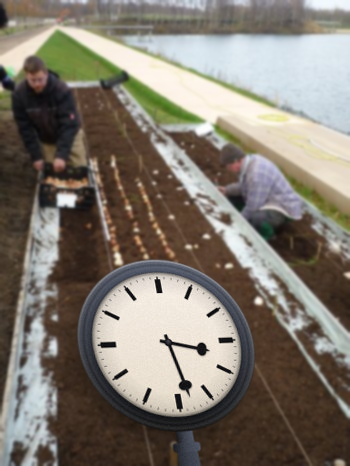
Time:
{"hour": 3, "minute": 28}
